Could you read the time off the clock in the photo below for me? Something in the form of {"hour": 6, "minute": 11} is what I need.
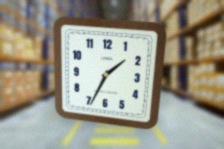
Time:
{"hour": 1, "minute": 34}
